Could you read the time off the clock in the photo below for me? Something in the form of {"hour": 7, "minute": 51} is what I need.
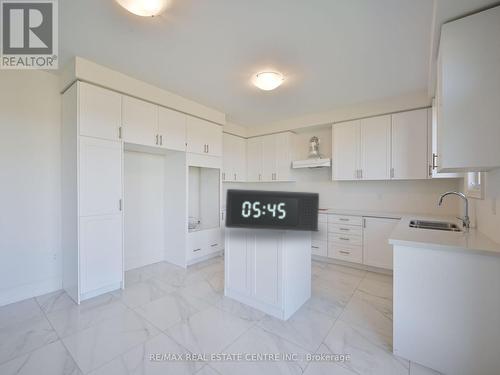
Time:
{"hour": 5, "minute": 45}
